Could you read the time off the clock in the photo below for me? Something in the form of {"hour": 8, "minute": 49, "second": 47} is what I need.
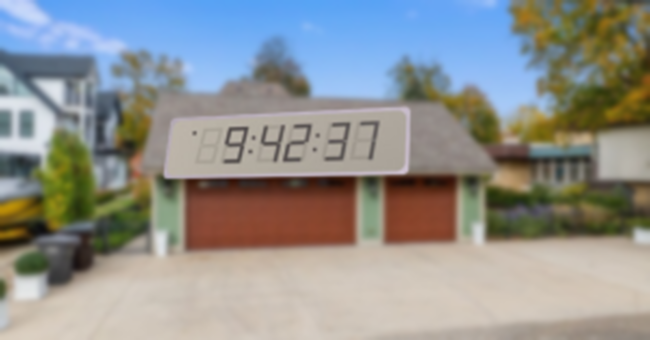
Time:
{"hour": 9, "minute": 42, "second": 37}
